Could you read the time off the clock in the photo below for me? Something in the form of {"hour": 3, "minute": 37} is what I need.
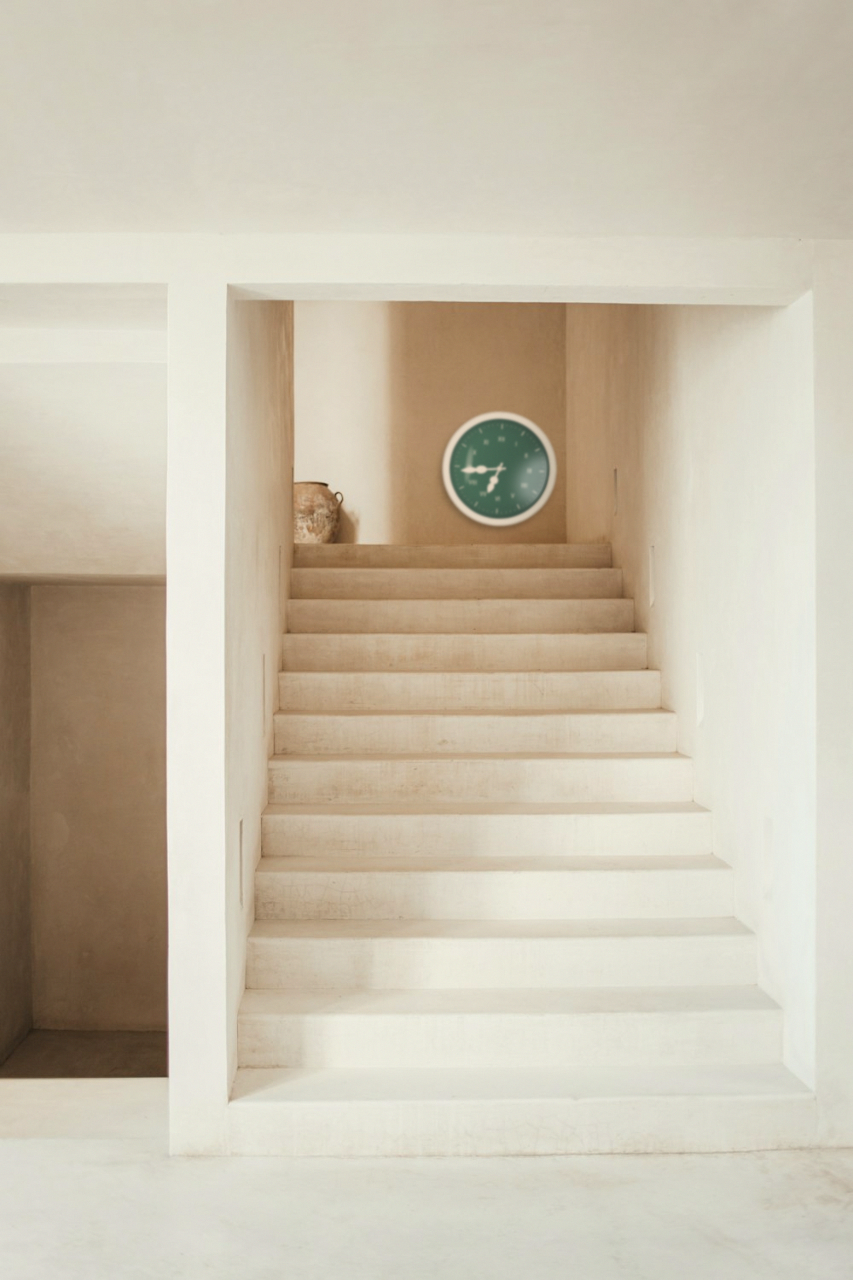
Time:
{"hour": 6, "minute": 44}
